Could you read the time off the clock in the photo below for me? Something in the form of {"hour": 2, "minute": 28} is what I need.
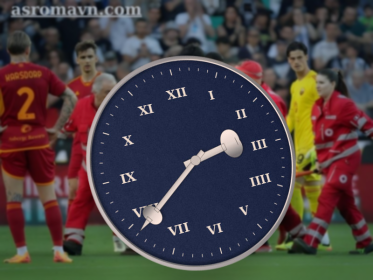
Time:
{"hour": 2, "minute": 39}
